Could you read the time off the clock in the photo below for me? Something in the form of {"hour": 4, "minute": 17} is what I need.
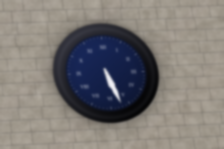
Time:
{"hour": 5, "minute": 27}
